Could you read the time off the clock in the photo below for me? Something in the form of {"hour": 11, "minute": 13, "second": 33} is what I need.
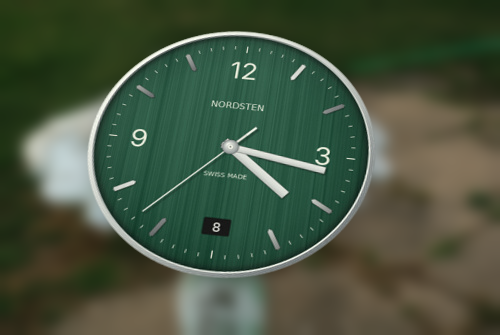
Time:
{"hour": 4, "minute": 16, "second": 37}
